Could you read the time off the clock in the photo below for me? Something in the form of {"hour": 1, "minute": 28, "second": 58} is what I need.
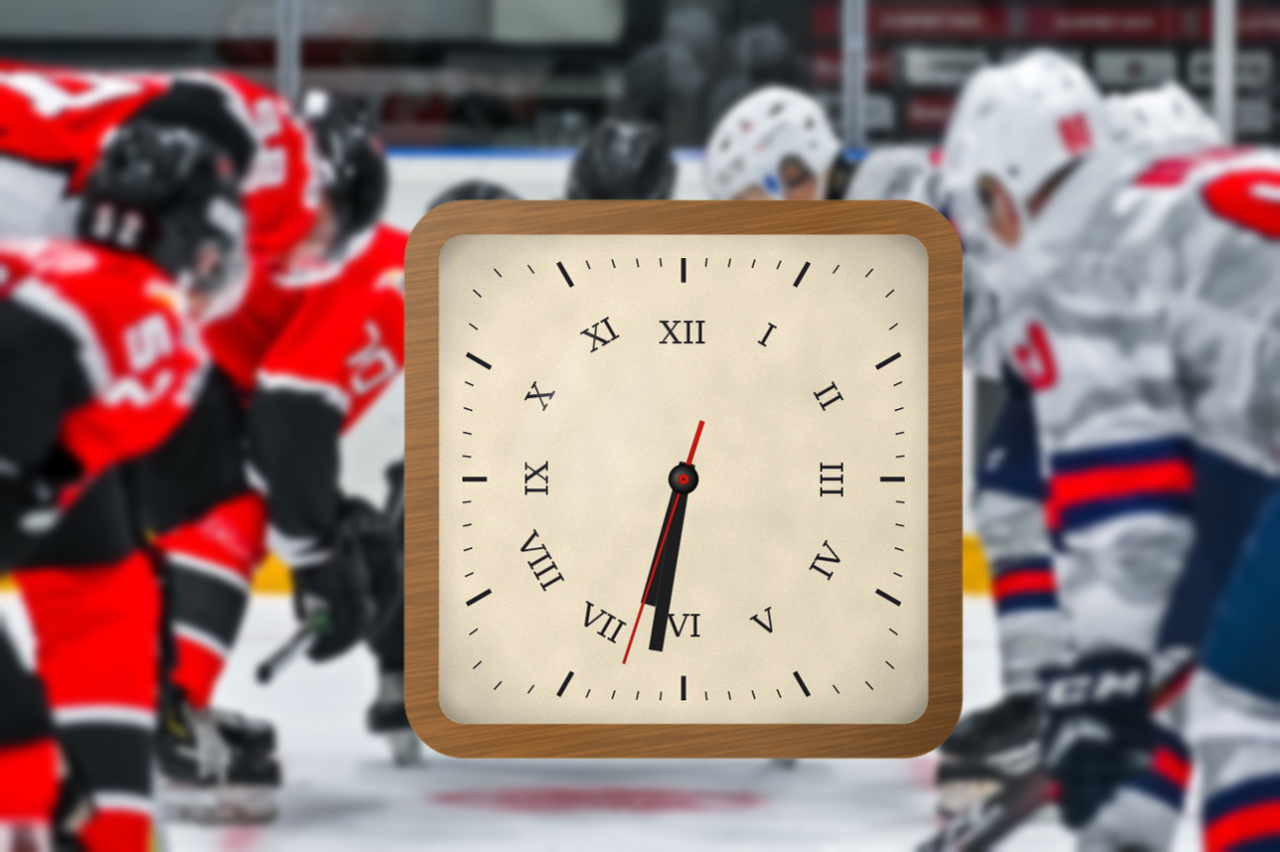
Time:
{"hour": 6, "minute": 31, "second": 33}
